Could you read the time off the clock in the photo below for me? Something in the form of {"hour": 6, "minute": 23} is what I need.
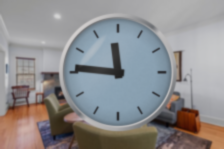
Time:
{"hour": 11, "minute": 46}
